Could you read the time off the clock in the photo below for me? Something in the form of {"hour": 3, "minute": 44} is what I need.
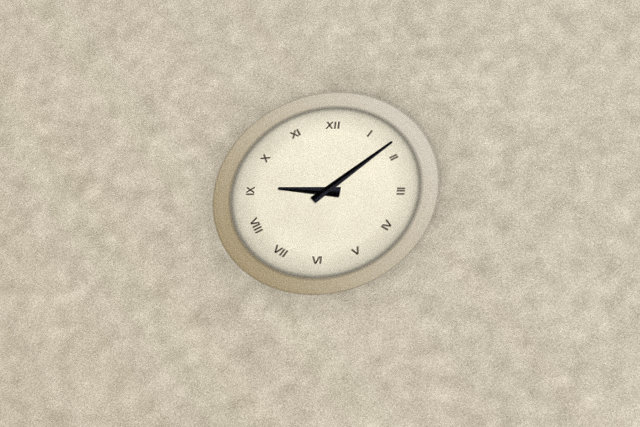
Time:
{"hour": 9, "minute": 8}
